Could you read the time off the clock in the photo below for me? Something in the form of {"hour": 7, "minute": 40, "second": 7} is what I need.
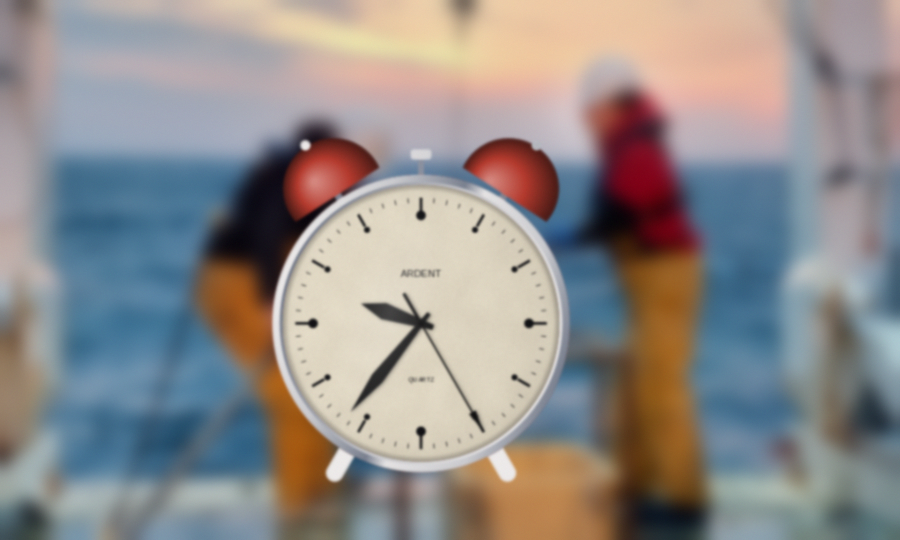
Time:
{"hour": 9, "minute": 36, "second": 25}
